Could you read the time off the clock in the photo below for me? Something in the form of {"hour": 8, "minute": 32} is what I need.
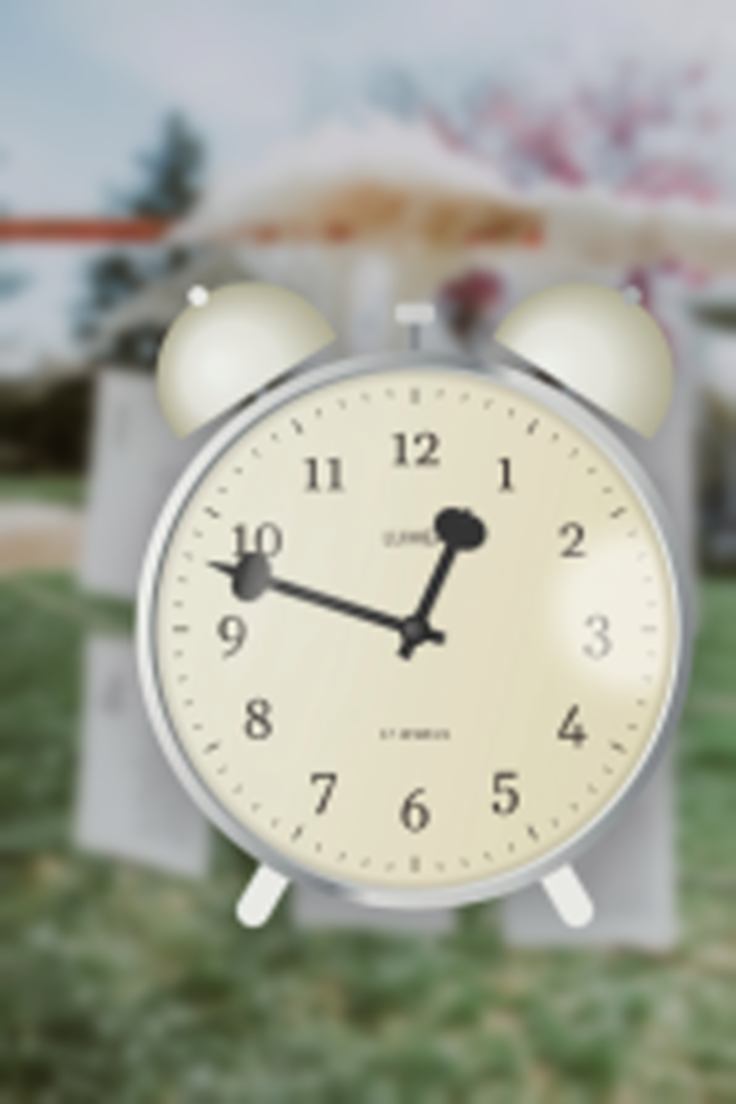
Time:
{"hour": 12, "minute": 48}
